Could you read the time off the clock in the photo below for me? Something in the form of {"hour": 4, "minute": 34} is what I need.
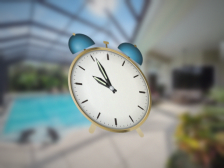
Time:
{"hour": 9, "minute": 56}
